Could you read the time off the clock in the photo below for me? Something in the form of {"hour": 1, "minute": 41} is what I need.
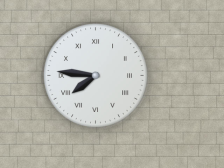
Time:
{"hour": 7, "minute": 46}
